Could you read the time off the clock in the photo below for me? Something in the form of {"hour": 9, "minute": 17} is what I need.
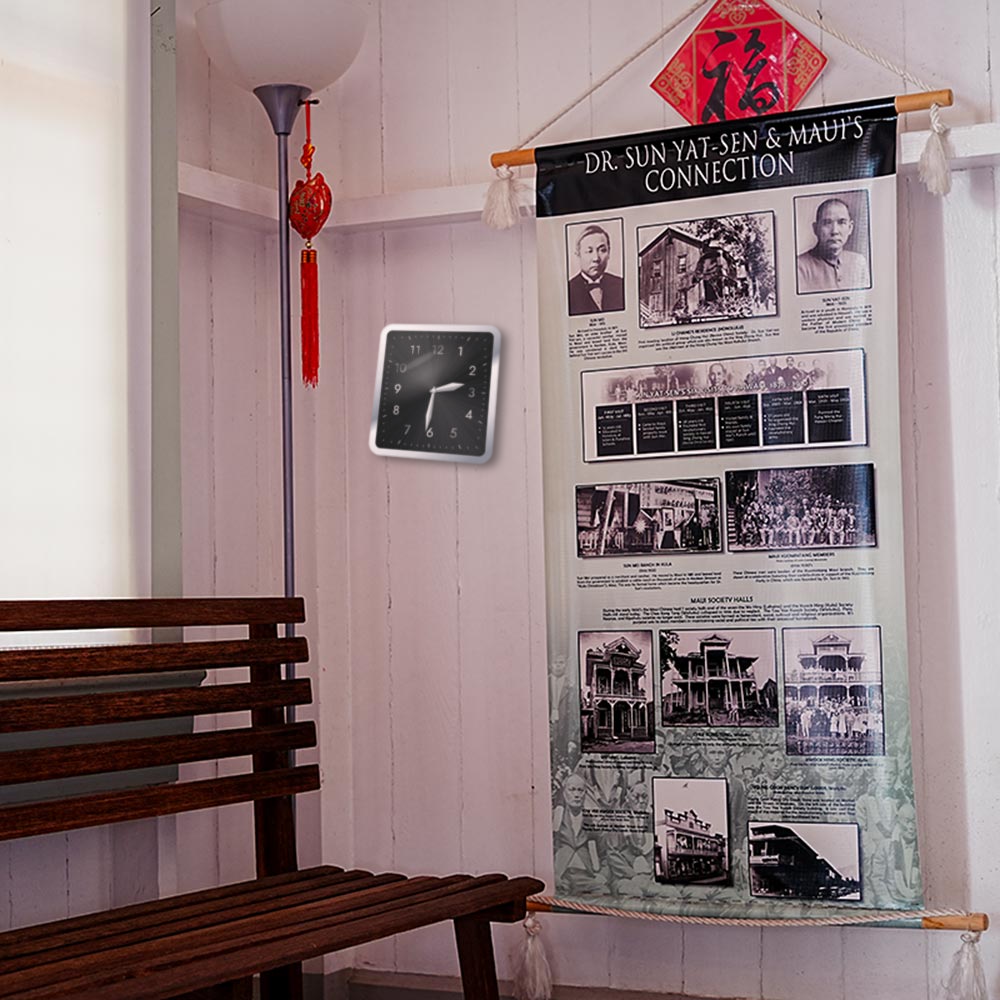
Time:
{"hour": 2, "minute": 31}
